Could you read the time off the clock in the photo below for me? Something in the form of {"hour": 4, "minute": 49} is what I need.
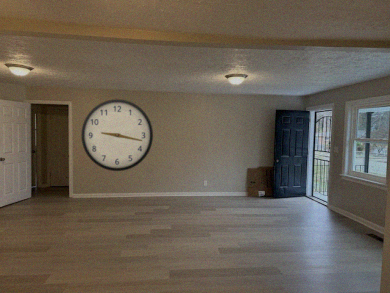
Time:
{"hour": 9, "minute": 17}
